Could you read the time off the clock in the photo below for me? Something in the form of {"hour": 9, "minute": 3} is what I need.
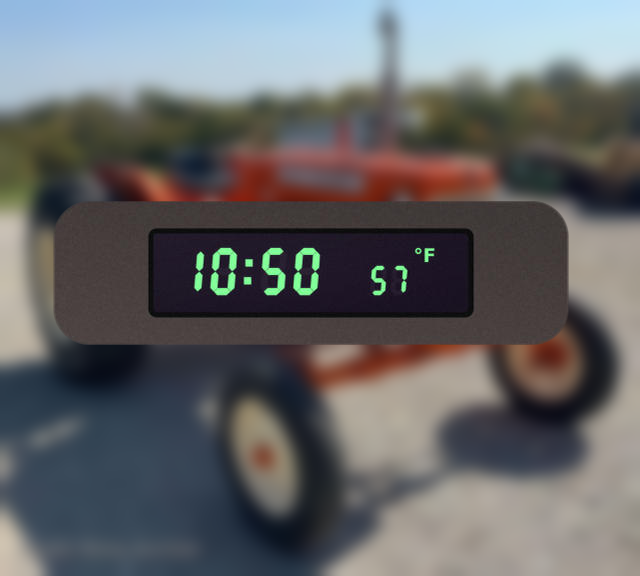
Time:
{"hour": 10, "minute": 50}
